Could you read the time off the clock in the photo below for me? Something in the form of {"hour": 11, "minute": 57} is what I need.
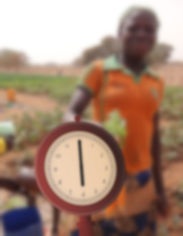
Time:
{"hour": 6, "minute": 0}
